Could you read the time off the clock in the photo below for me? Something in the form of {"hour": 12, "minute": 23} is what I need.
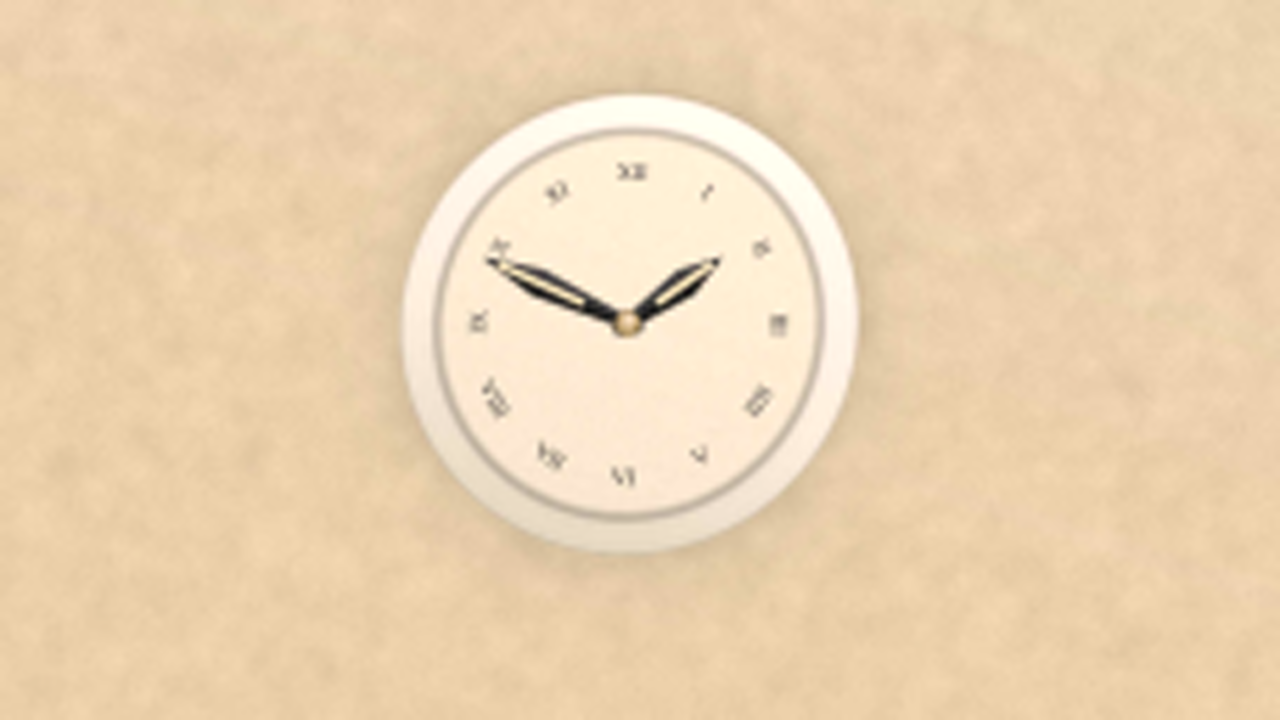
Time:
{"hour": 1, "minute": 49}
